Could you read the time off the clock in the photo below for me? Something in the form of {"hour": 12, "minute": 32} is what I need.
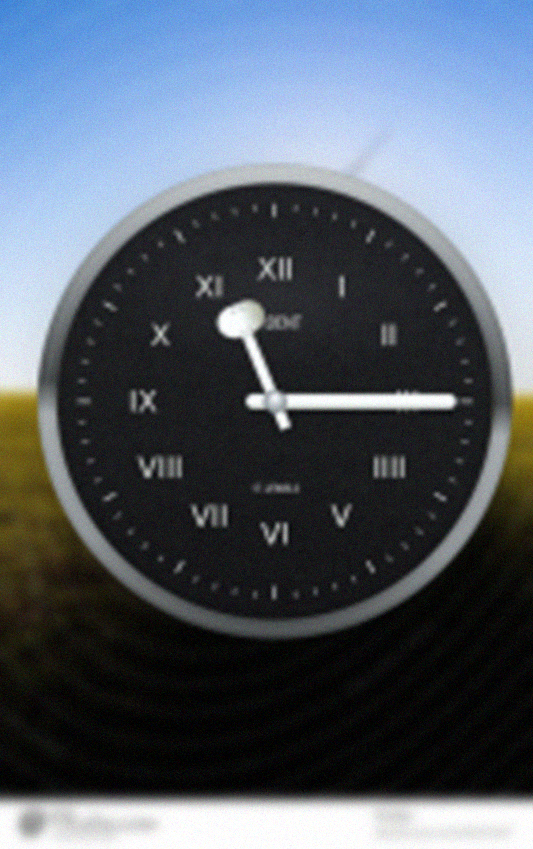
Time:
{"hour": 11, "minute": 15}
